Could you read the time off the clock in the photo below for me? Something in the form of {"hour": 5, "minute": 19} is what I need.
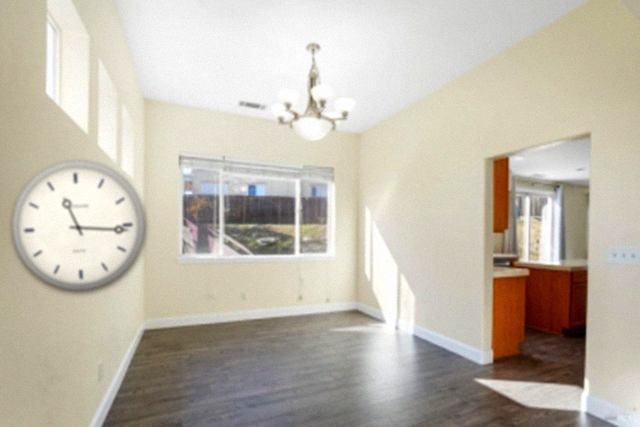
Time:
{"hour": 11, "minute": 16}
